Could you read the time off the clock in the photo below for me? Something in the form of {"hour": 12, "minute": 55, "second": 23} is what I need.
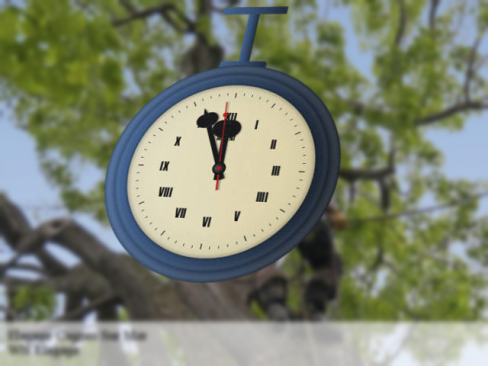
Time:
{"hour": 11, "minute": 55, "second": 59}
